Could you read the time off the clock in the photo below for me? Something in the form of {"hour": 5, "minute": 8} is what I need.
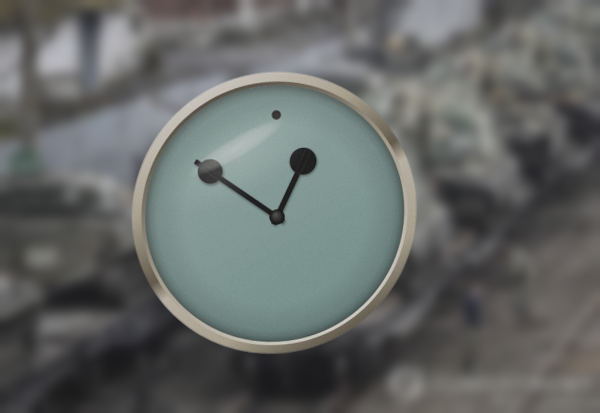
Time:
{"hour": 12, "minute": 51}
